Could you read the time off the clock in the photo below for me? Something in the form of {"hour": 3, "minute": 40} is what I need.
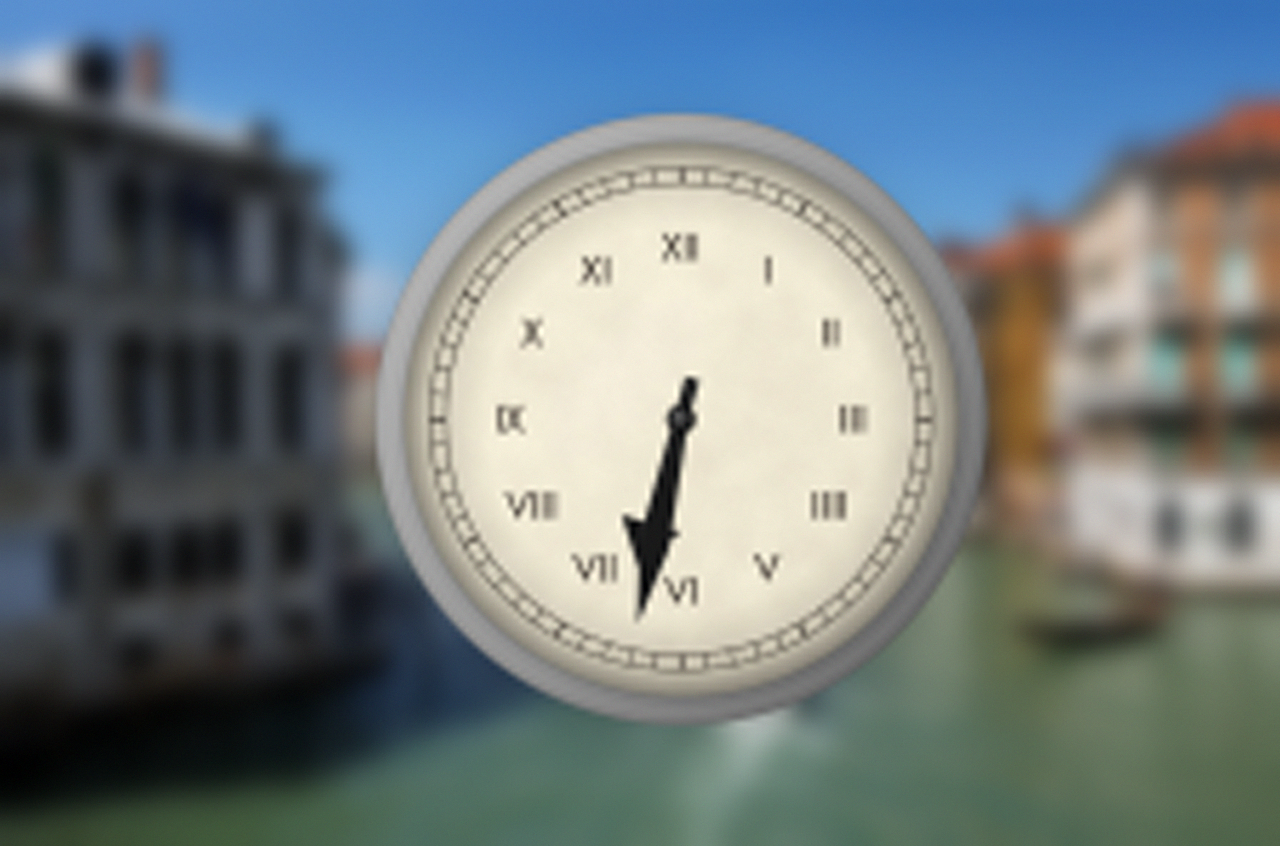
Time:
{"hour": 6, "minute": 32}
